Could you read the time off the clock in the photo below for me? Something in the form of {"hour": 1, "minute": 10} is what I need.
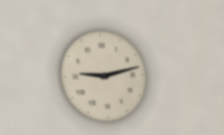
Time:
{"hour": 9, "minute": 13}
